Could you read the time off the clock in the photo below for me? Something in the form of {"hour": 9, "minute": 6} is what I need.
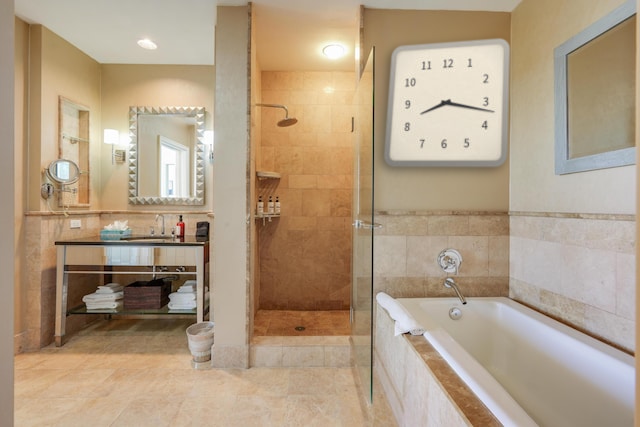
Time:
{"hour": 8, "minute": 17}
